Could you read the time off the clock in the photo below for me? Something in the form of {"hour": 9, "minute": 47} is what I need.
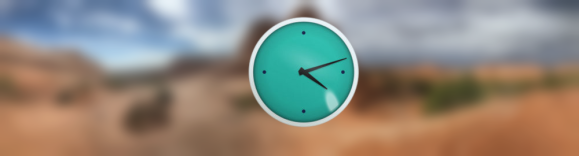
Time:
{"hour": 4, "minute": 12}
